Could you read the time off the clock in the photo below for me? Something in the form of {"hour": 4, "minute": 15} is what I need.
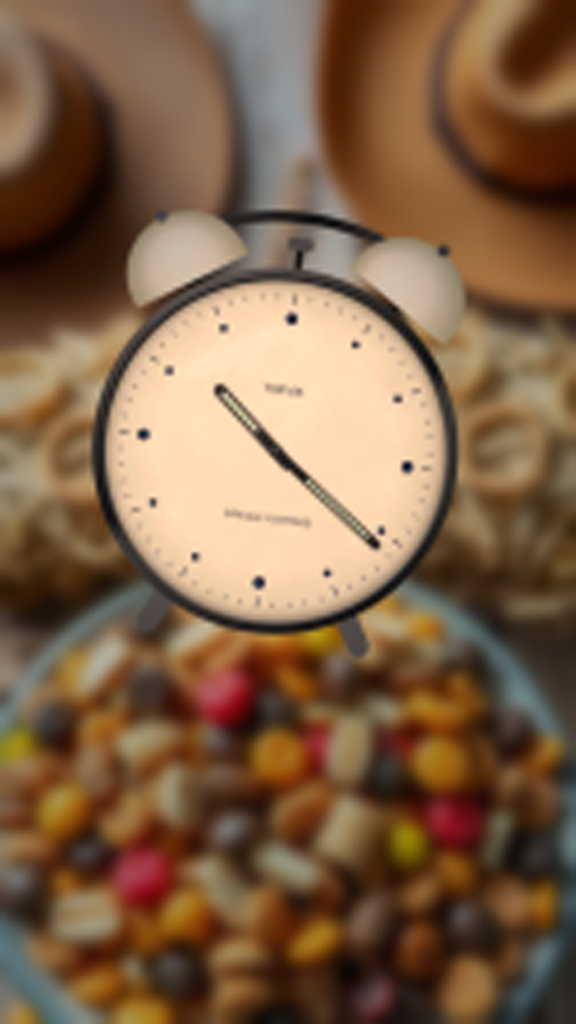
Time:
{"hour": 10, "minute": 21}
